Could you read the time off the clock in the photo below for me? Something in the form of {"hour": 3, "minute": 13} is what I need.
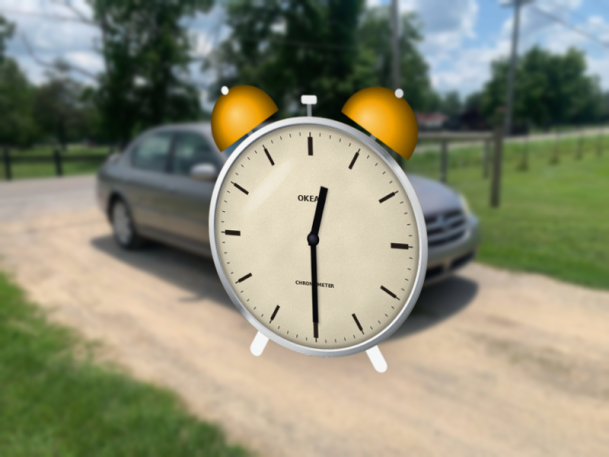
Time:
{"hour": 12, "minute": 30}
